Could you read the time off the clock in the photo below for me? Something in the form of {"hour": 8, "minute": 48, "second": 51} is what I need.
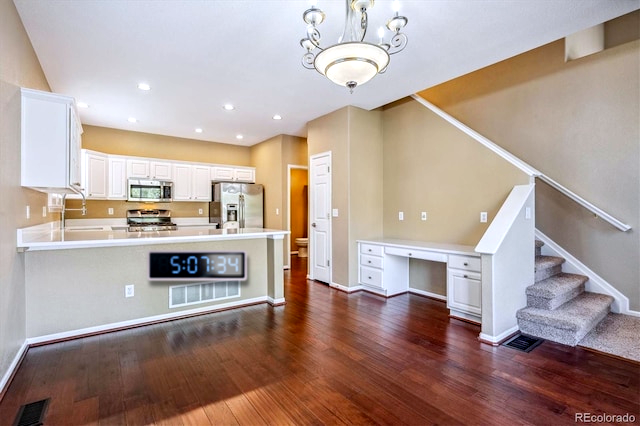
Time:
{"hour": 5, "minute": 7, "second": 34}
